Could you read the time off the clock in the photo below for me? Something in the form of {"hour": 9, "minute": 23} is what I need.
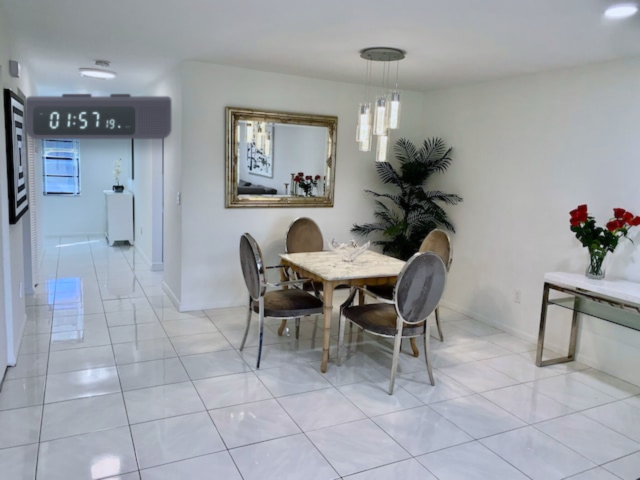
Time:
{"hour": 1, "minute": 57}
